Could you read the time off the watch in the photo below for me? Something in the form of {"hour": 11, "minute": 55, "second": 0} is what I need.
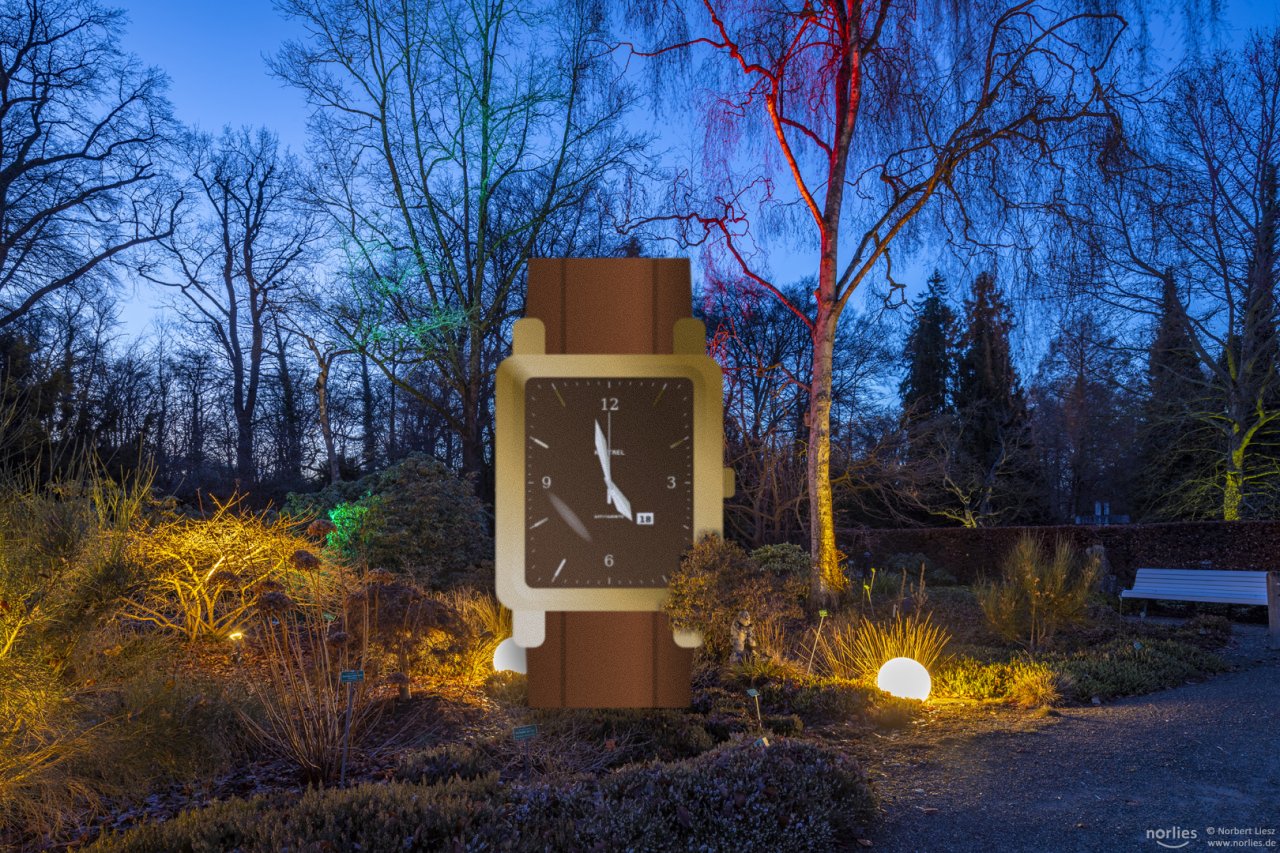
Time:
{"hour": 4, "minute": 58, "second": 0}
